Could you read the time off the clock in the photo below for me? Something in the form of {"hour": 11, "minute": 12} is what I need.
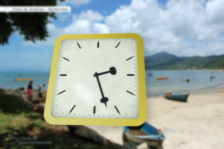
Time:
{"hour": 2, "minute": 27}
